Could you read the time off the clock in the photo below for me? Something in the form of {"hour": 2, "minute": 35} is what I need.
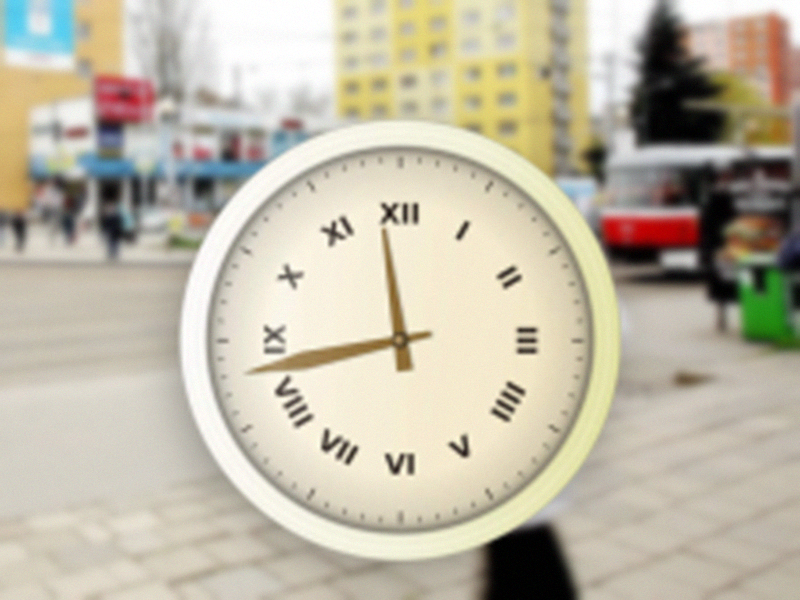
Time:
{"hour": 11, "minute": 43}
